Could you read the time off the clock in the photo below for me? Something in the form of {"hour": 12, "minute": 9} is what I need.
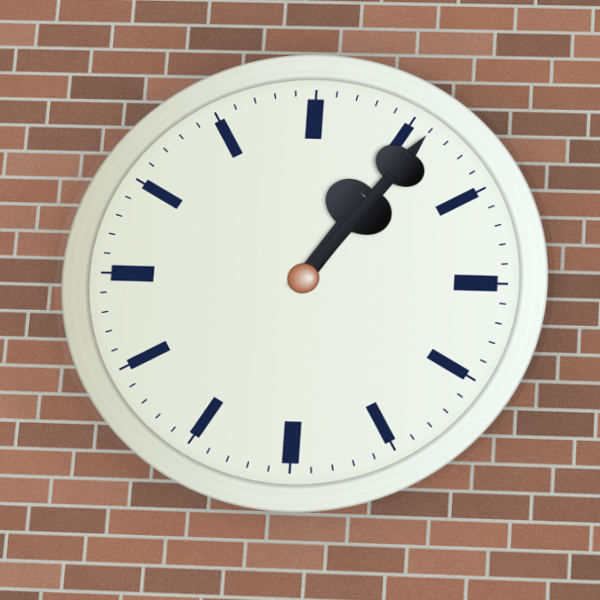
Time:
{"hour": 1, "minute": 6}
